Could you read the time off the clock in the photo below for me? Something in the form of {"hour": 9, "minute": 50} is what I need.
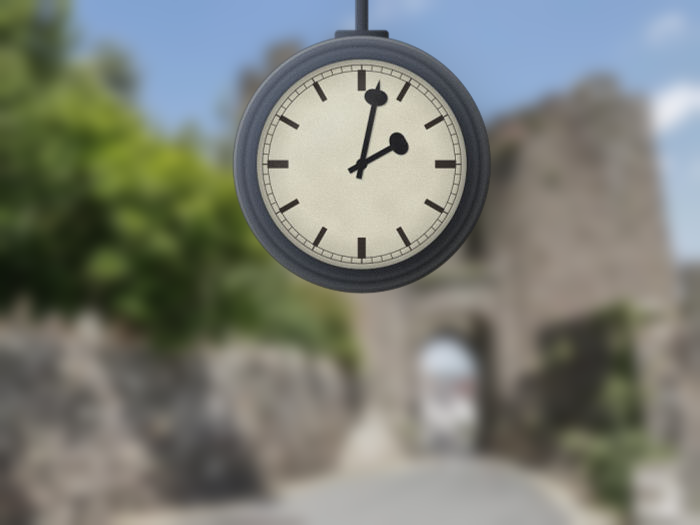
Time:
{"hour": 2, "minute": 2}
